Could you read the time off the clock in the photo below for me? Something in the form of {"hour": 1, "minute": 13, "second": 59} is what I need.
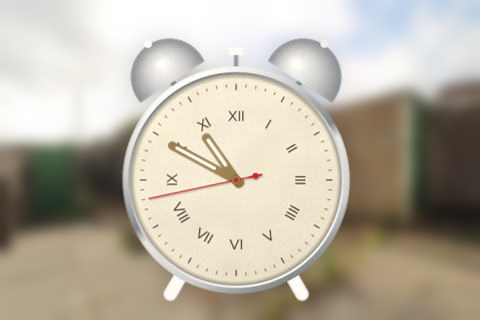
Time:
{"hour": 10, "minute": 49, "second": 43}
